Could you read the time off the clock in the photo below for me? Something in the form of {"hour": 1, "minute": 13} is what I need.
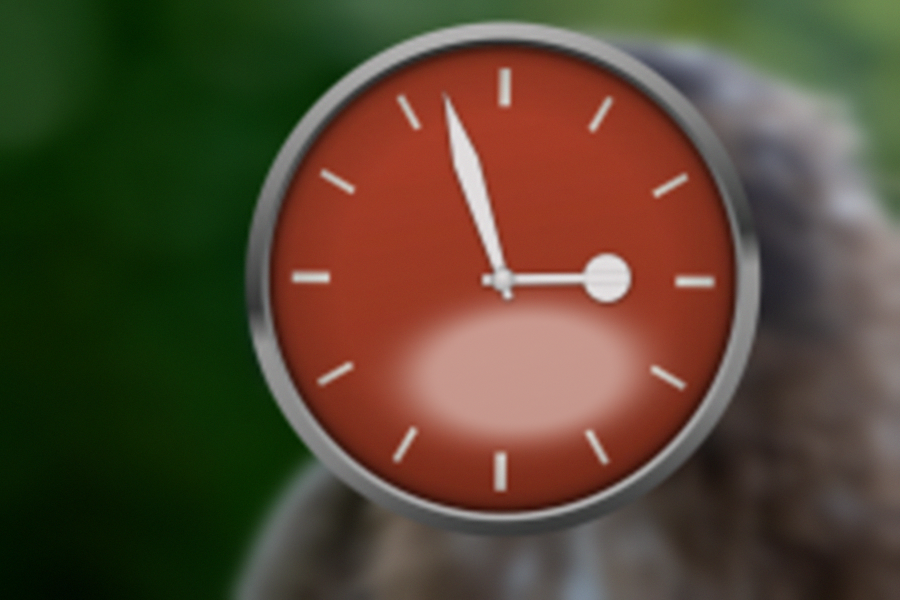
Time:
{"hour": 2, "minute": 57}
